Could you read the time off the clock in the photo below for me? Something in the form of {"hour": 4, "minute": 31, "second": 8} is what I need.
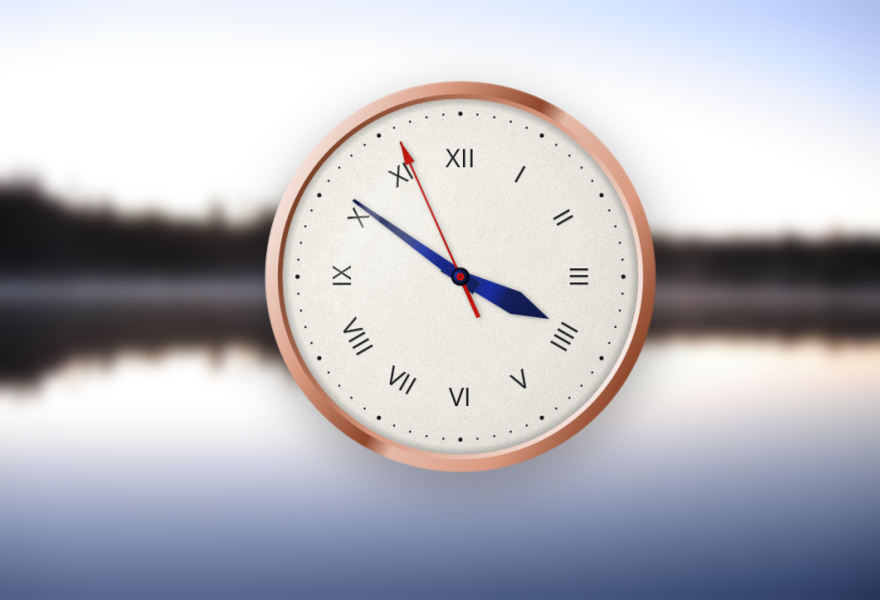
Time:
{"hour": 3, "minute": 50, "second": 56}
